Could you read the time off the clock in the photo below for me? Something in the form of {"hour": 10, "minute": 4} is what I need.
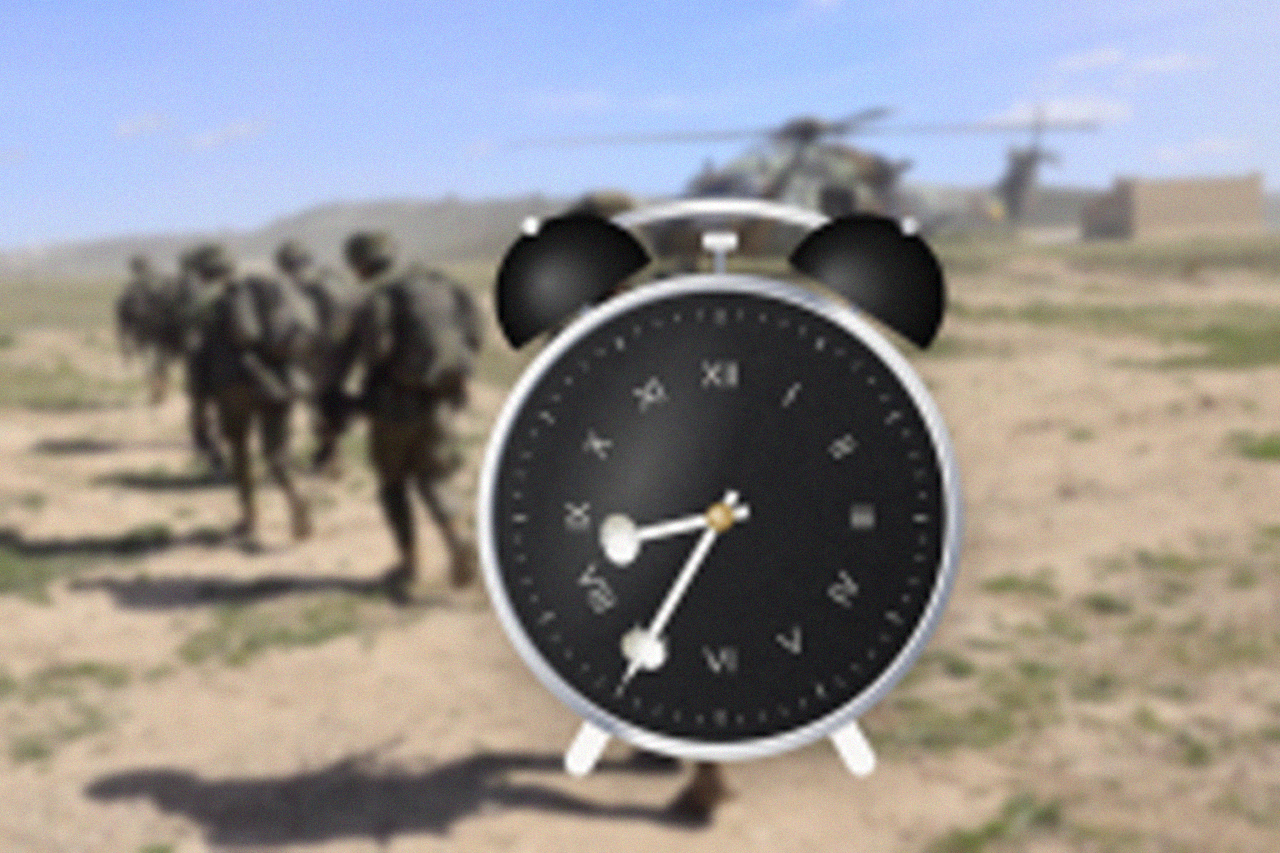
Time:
{"hour": 8, "minute": 35}
